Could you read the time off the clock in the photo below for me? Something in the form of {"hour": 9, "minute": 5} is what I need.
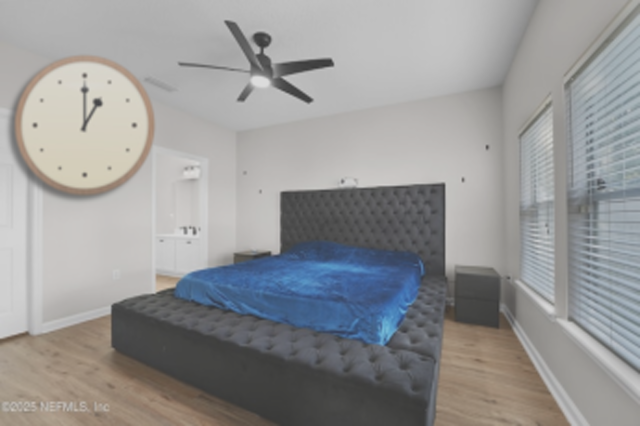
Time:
{"hour": 1, "minute": 0}
